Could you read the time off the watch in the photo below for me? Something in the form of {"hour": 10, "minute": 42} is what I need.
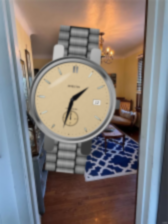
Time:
{"hour": 1, "minute": 32}
